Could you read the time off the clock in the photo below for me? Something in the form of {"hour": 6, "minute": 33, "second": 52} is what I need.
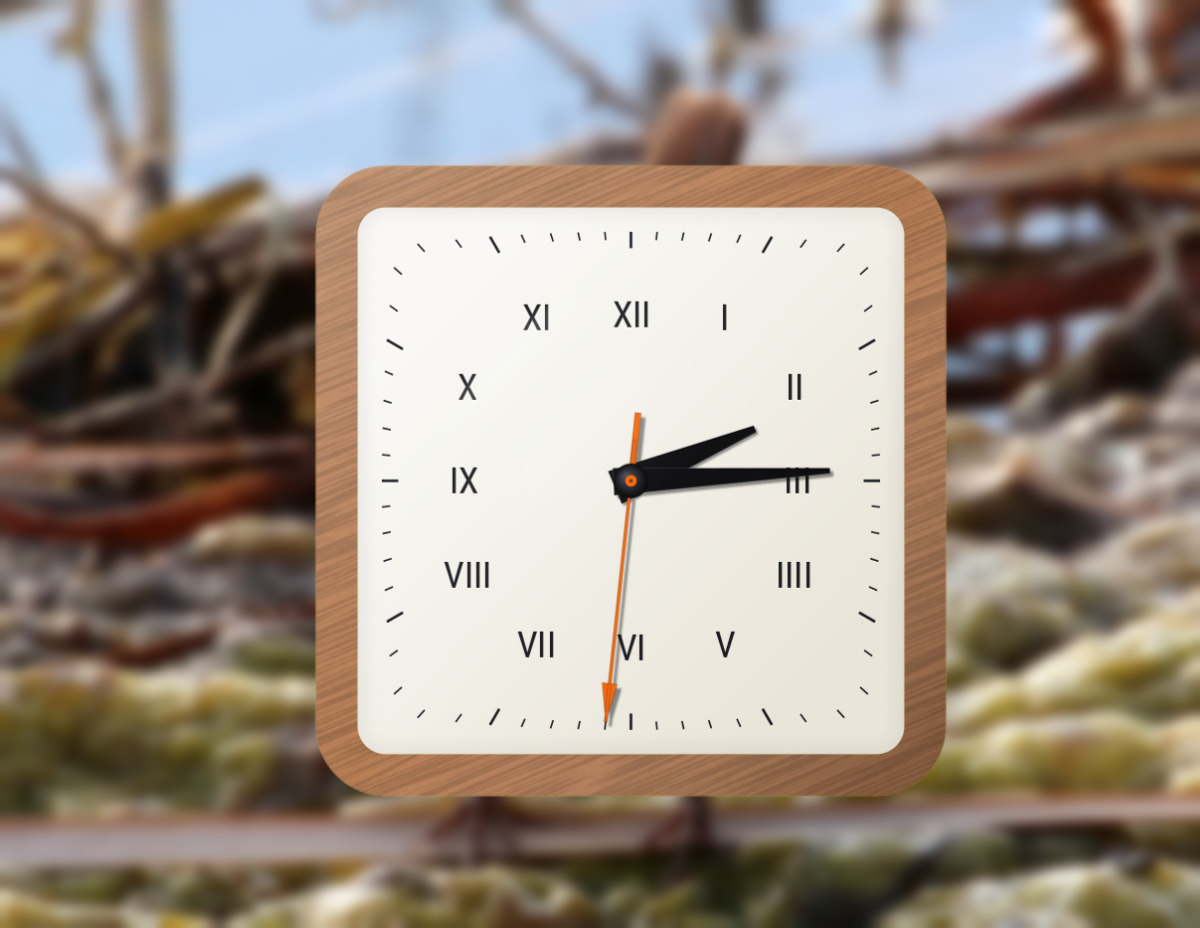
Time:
{"hour": 2, "minute": 14, "second": 31}
